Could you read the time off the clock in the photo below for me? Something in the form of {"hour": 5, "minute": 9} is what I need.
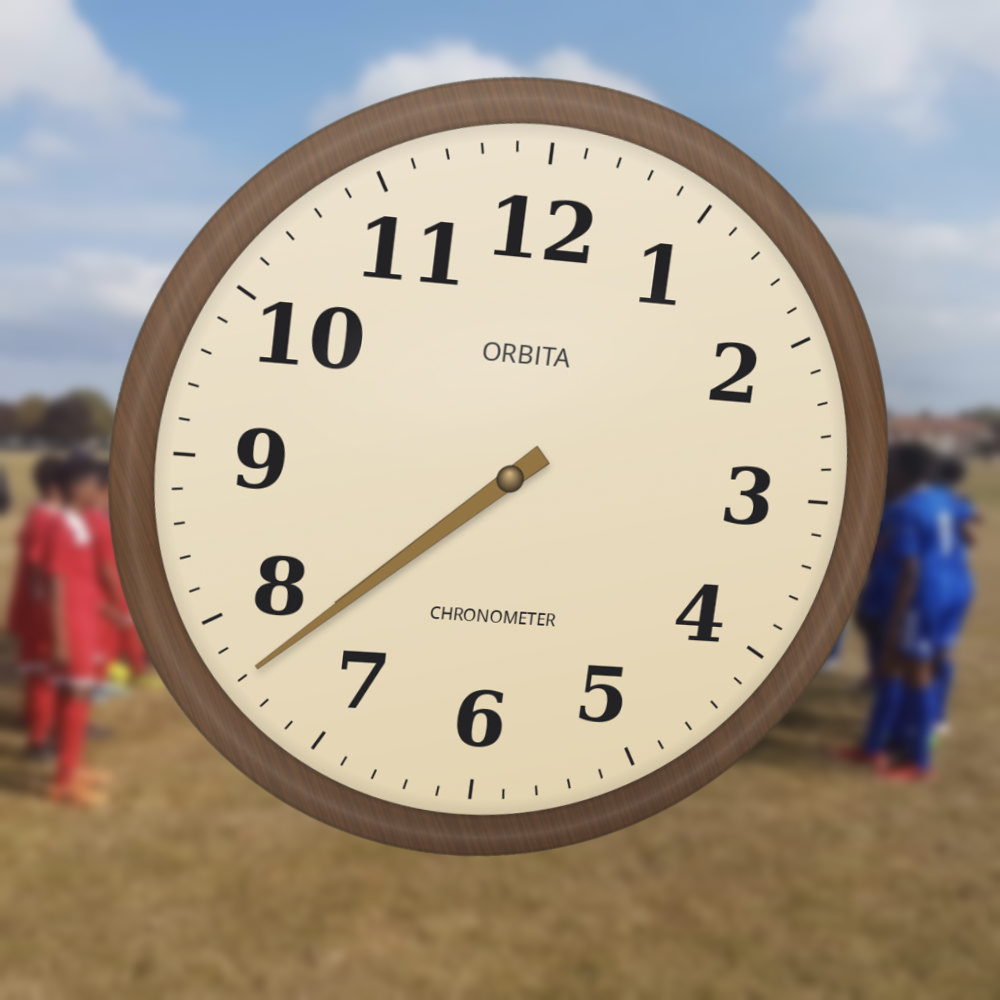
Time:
{"hour": 7, "minute": 38}
